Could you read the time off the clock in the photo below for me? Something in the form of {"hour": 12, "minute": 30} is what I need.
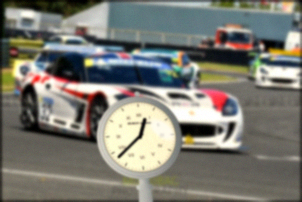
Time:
{"hour": 12, "minute": 38}
